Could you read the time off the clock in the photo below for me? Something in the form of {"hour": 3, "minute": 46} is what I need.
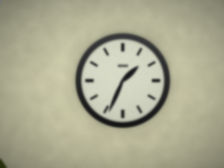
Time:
{"hour": 1, "minute": 34}
